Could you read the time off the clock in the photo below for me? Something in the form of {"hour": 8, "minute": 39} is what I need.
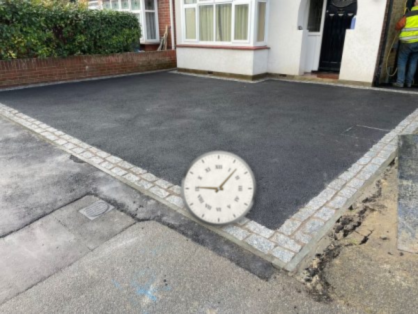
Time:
{"hour": 9, "minute": 7}
